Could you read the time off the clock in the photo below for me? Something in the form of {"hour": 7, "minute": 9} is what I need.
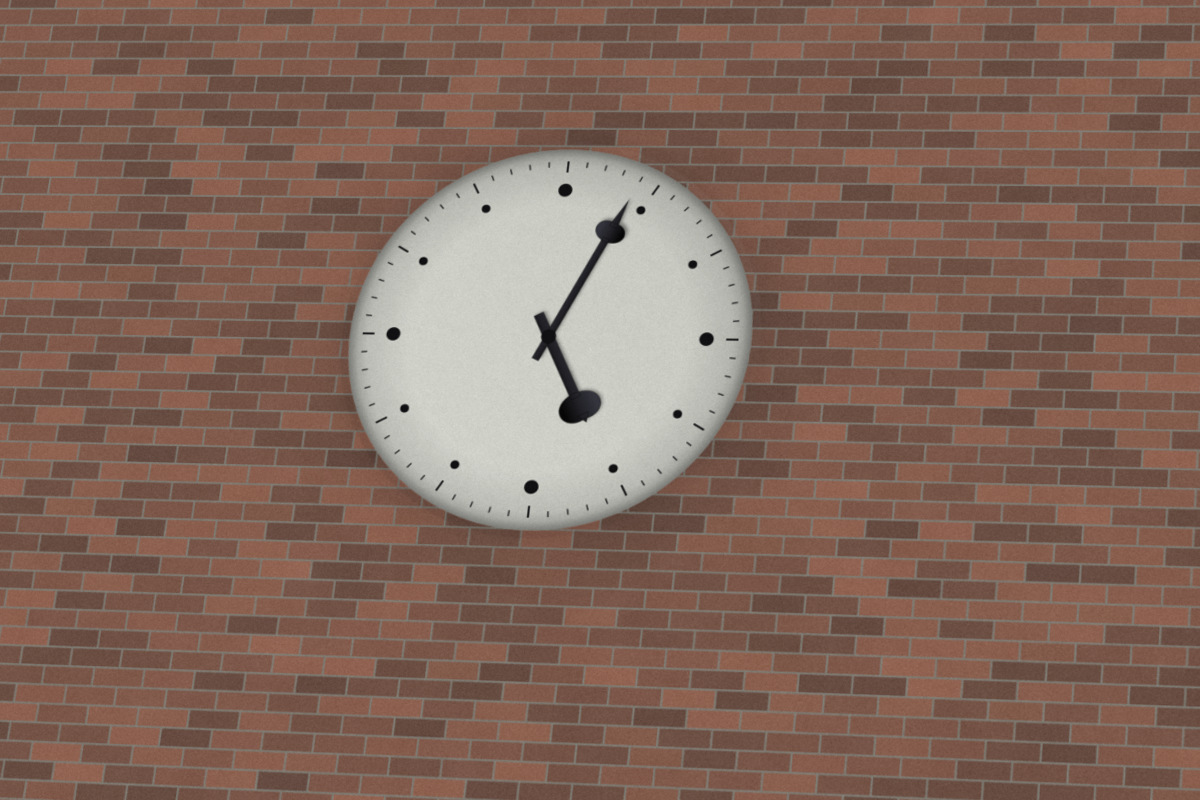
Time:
{"hour": 5, "minute": 4}
